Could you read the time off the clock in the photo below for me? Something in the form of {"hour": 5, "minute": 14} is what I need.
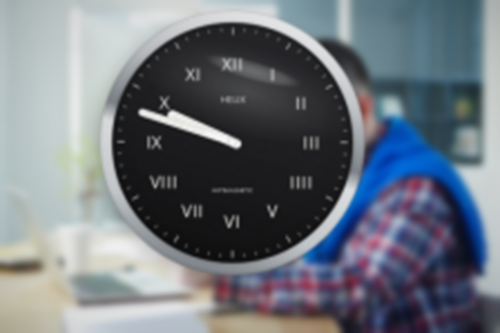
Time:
{"hour": 9, "minute": 48}
